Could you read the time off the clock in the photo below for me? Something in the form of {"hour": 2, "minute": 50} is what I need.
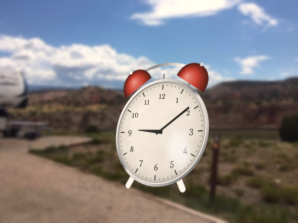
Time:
{"hour": 9, "minute": 9}
